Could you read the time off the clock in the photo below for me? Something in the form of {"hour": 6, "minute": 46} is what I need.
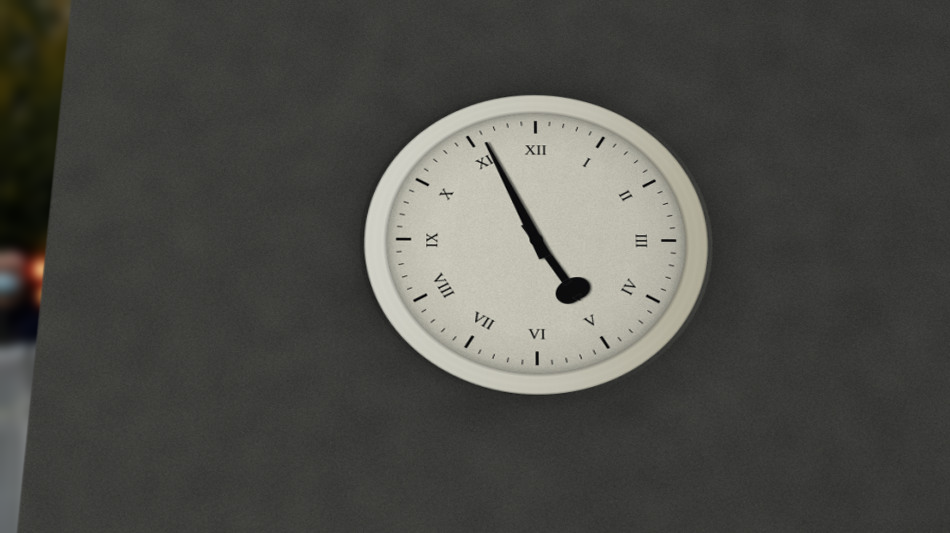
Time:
{"hour": 4, "minute": 56}
